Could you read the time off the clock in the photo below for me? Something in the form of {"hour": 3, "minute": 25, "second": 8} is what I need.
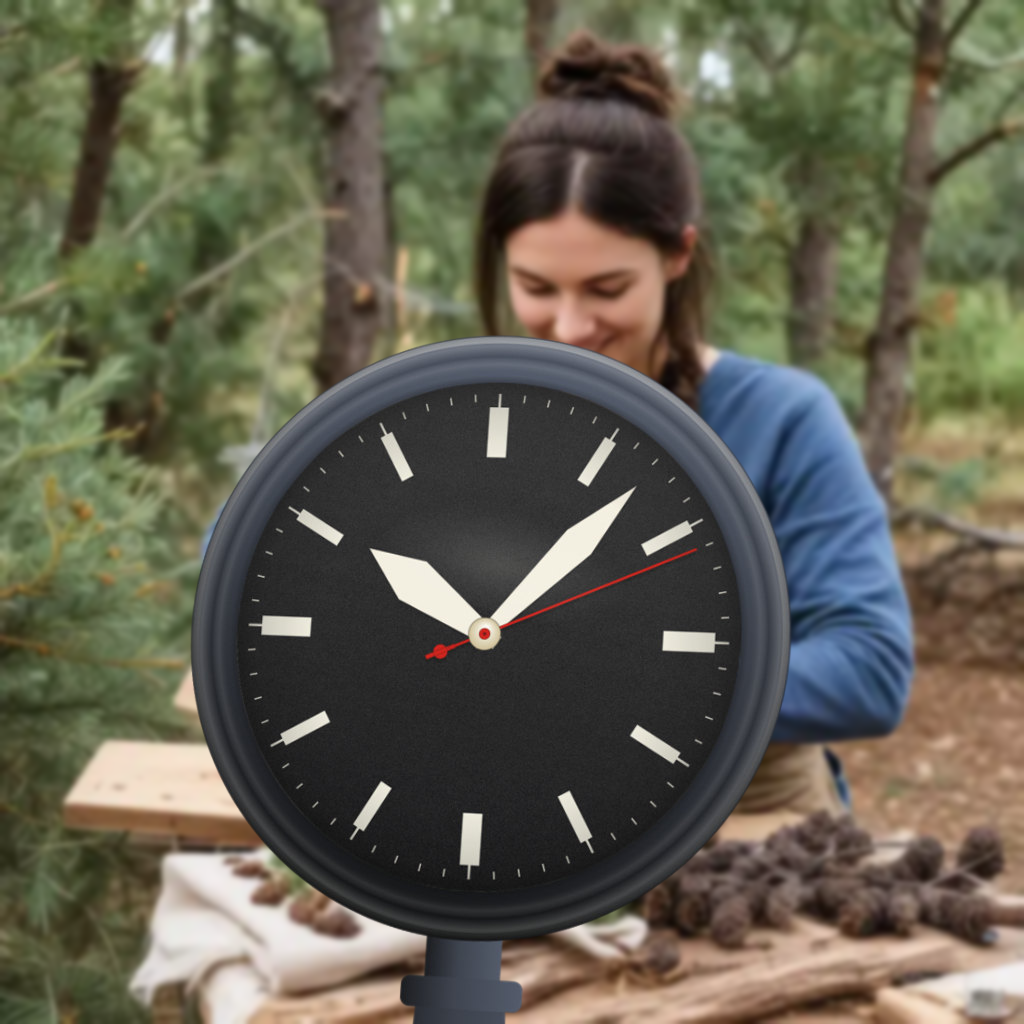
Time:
{"hour": 10, "minute": 7, "second": 11}
